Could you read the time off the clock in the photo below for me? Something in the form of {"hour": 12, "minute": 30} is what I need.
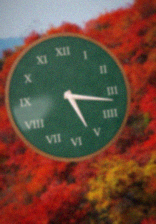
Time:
{"hour": 5, "minute": 17}
